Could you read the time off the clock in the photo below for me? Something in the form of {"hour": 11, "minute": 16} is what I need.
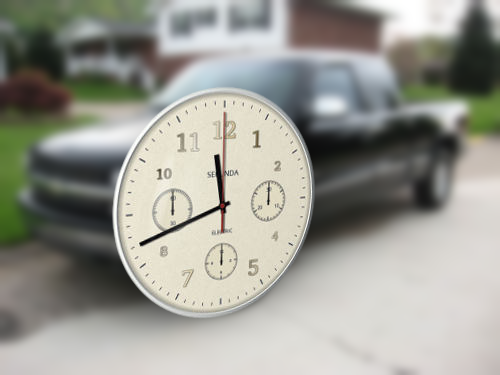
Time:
{"hour": 11, "minute": 42}
